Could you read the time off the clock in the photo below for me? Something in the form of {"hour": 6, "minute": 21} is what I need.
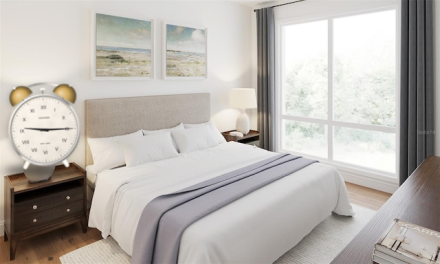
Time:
{"hour": 9, "minute": 15}
